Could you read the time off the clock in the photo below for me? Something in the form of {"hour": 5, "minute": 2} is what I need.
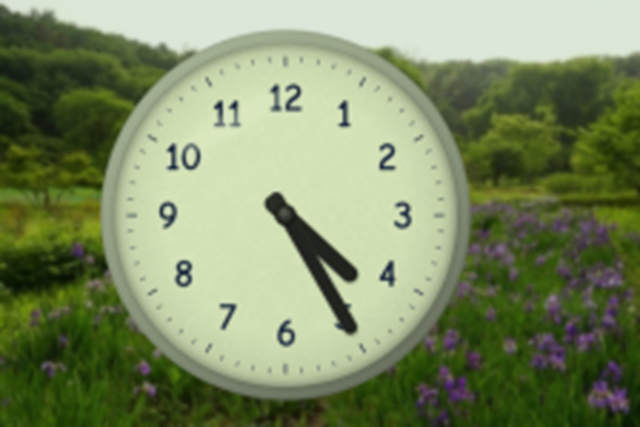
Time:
{"hour": 4, "minute": 25}
